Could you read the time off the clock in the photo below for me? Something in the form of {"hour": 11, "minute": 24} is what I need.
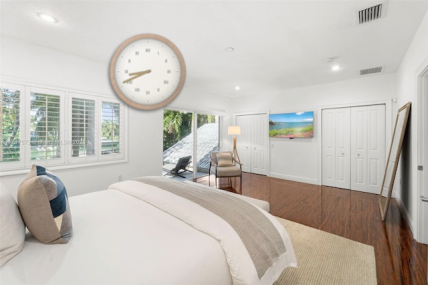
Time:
{"hour": 8, "minute": 41}
